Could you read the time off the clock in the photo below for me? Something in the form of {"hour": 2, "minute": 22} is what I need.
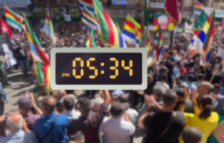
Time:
{"hour": 5, "minute": 34}
